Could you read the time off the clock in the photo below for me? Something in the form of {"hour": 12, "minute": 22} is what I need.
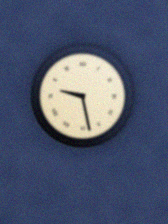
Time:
{"hour": 9, "minute": 28}
